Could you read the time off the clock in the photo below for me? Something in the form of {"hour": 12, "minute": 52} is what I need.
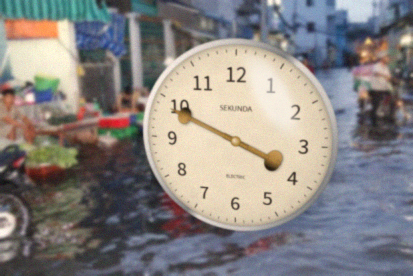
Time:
{"hour": 3, "minute": 49}
